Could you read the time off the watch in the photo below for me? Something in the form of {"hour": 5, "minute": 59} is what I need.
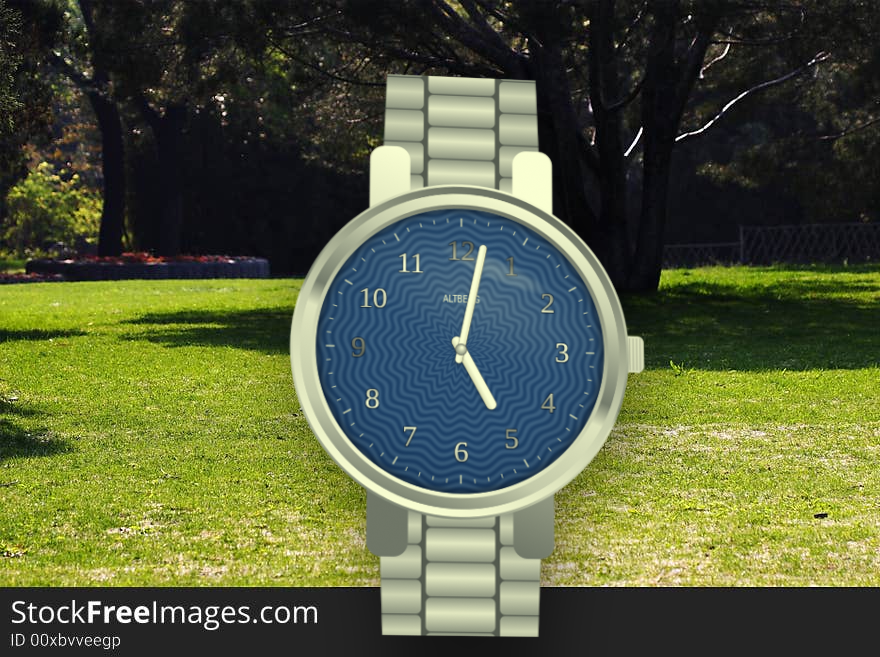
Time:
{"hour": 5, "minute": 2}
